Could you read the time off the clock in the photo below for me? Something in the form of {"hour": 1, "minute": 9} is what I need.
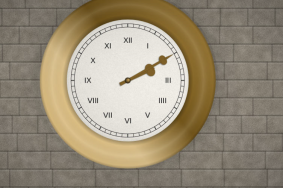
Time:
{"hour": 2, "minute": 10}
